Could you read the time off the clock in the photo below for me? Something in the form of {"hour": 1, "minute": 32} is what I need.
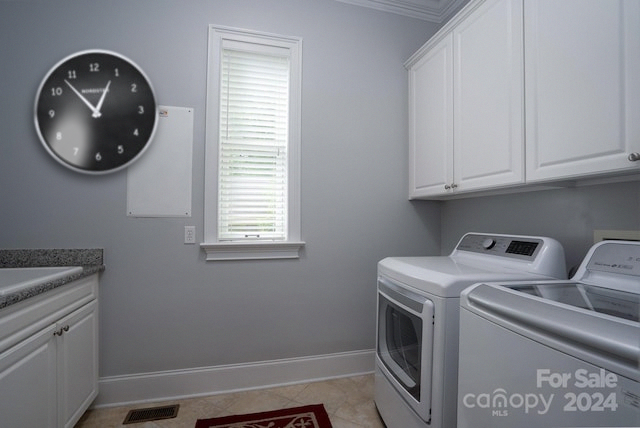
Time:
{"hour": 12, "minute": 53}
